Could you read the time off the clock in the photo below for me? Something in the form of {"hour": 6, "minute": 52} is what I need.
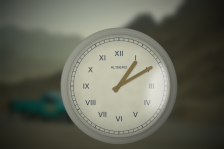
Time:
{"hour": 1, "minute": 10}
